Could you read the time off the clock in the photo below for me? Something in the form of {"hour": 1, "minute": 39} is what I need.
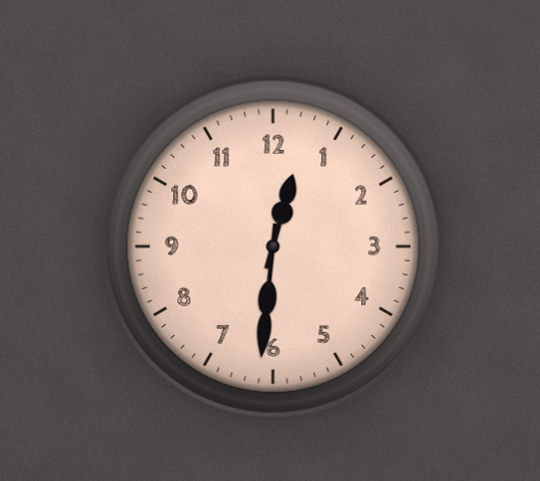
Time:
{"hour": 12, "minute": 31}
